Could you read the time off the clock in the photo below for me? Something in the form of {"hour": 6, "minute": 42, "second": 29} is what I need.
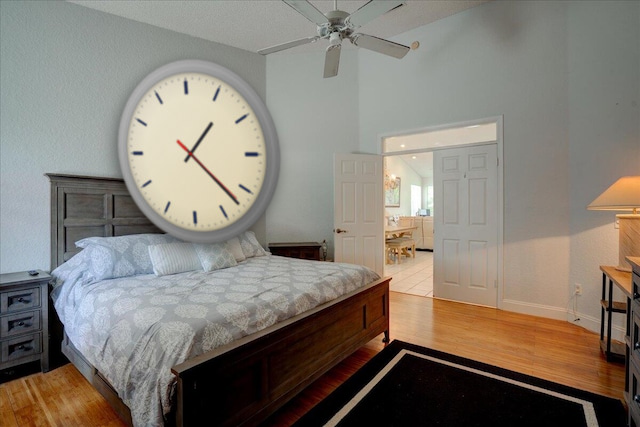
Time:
{"hour": 1, "minute": 22, "second": 22}
